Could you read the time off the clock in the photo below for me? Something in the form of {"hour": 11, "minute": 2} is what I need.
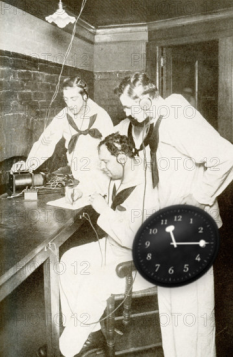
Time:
{"hour": 11, "minute": 15}
